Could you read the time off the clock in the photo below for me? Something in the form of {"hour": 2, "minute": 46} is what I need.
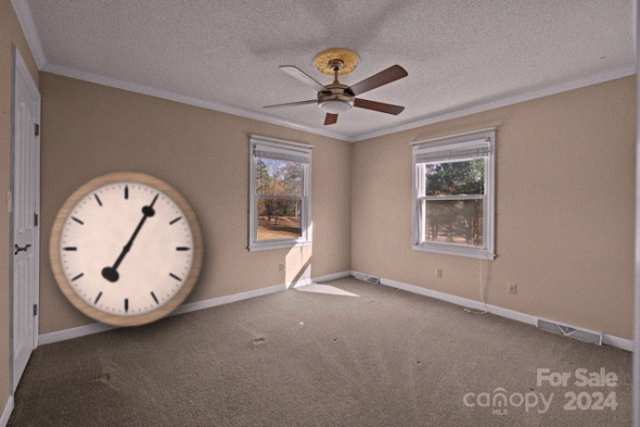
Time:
{"hour": 7, "minute": 5}
